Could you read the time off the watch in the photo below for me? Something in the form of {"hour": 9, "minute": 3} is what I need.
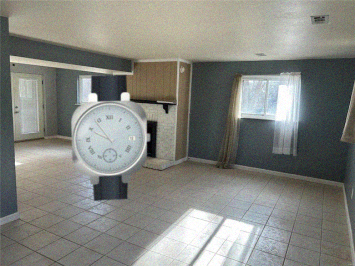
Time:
{"hour": 9, "minute": 54}
